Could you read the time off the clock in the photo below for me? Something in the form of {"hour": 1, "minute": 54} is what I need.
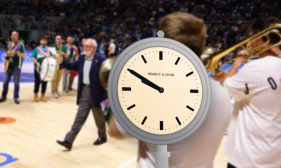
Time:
{"hour": 9, "minute": 50}
